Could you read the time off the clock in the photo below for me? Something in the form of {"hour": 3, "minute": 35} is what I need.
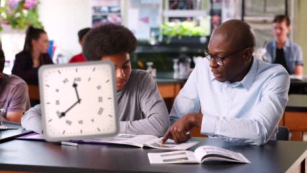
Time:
{"hour": 11, "minute": 39}
